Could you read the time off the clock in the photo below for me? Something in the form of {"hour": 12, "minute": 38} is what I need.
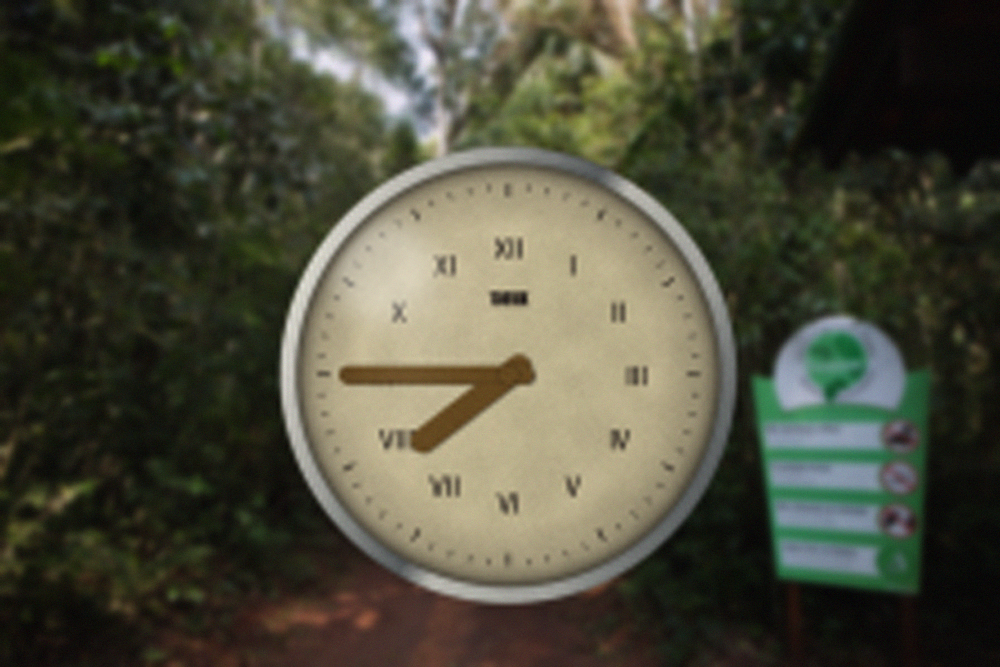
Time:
{"hour": 7, "minute": 45}
